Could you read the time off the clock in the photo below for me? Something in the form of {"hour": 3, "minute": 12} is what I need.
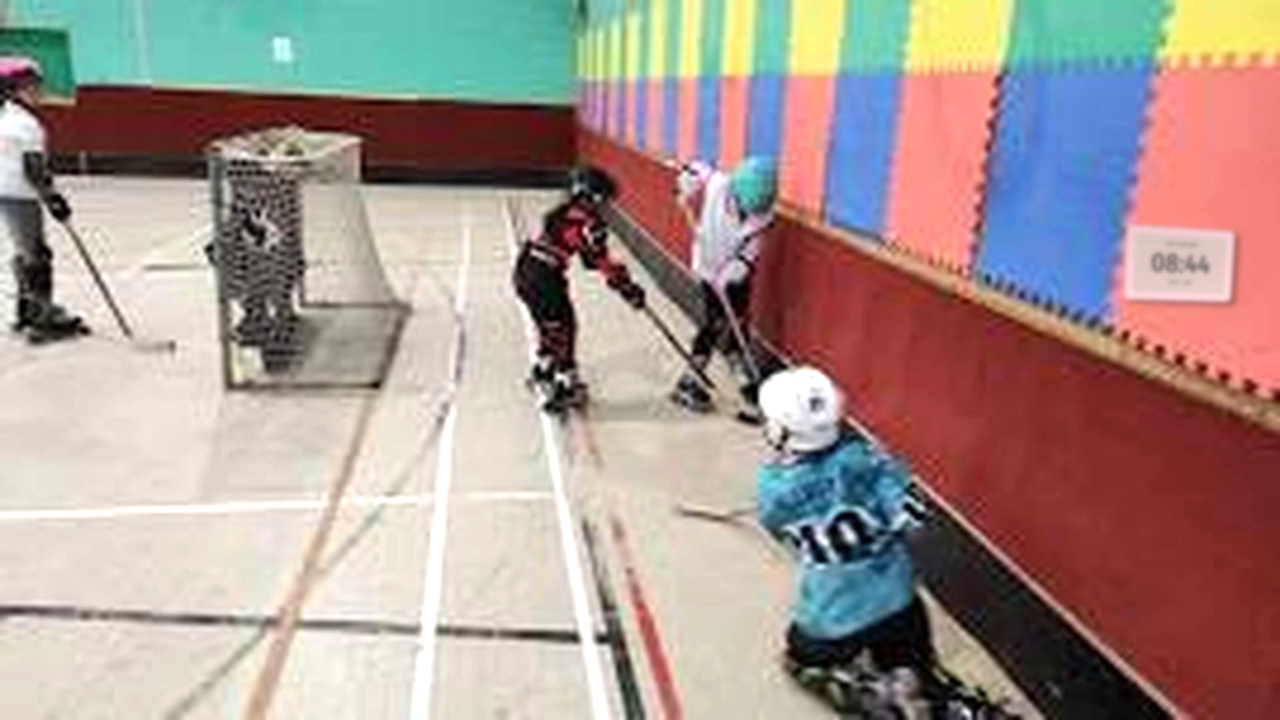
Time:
{"hour": 8, "minute": 44}
